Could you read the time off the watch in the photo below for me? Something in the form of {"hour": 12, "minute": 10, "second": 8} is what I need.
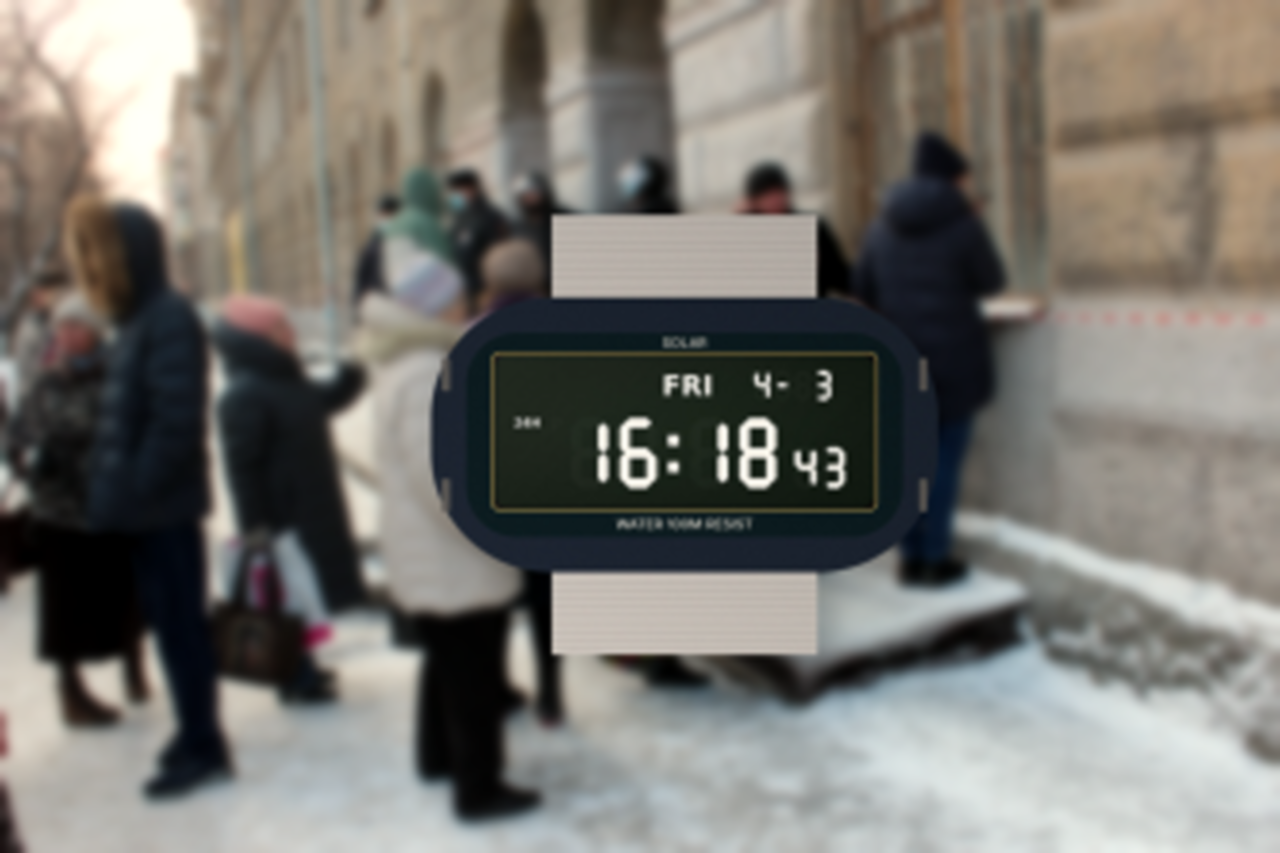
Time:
{"hour": 16, "minute": 18, "second": 43}
